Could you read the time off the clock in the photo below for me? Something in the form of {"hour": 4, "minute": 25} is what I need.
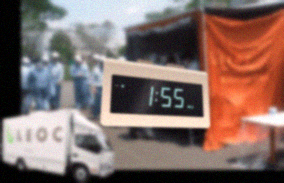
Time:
{"hour": 1, "minute": 55}
